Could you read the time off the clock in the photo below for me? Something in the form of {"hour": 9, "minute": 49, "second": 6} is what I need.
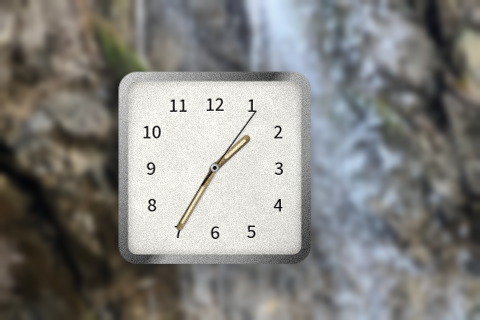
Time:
{"hour": 1, "minute": 35, "second": 6}
